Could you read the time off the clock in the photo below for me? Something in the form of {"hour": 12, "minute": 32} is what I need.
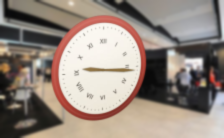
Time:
{"hour": 9, "minute": 16}
